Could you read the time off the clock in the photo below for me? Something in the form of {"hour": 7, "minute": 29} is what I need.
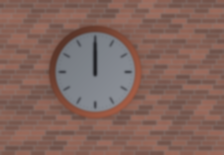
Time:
{"hour": 12, "minute": 0}
